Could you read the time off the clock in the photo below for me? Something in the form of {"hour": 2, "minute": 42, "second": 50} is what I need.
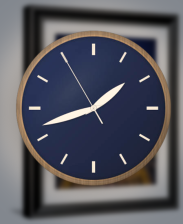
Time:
{"hour": 1, "minute": 41, "second": 55}
